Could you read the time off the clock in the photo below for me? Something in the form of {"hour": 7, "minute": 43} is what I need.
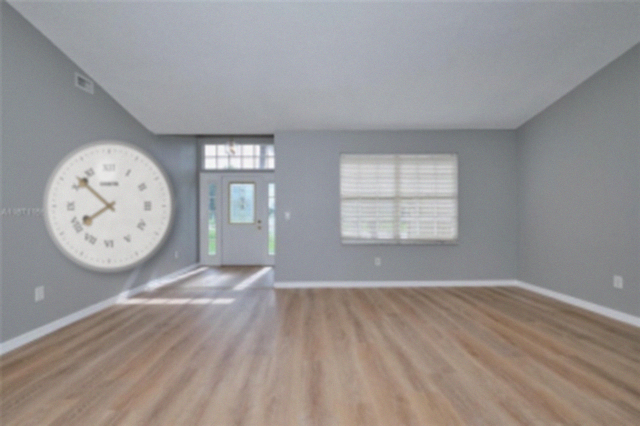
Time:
{"hour": 7, "minute": 52}
